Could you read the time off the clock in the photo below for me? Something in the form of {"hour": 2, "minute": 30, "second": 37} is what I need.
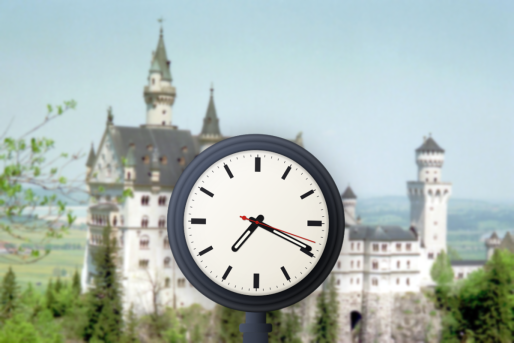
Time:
{"hour": 7, "minute": 19, "second": 18}
